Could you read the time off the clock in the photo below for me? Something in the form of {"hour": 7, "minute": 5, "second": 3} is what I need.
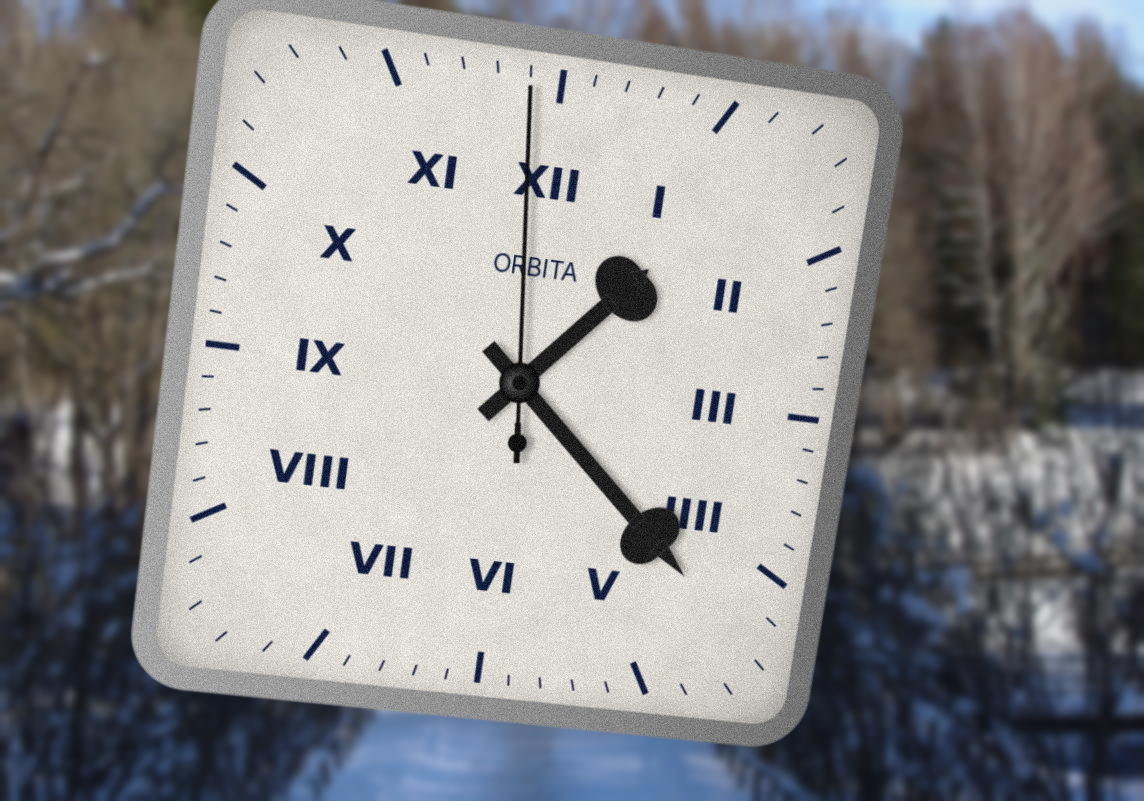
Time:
{"hour": 1, "minute": 21, "second": 59}
